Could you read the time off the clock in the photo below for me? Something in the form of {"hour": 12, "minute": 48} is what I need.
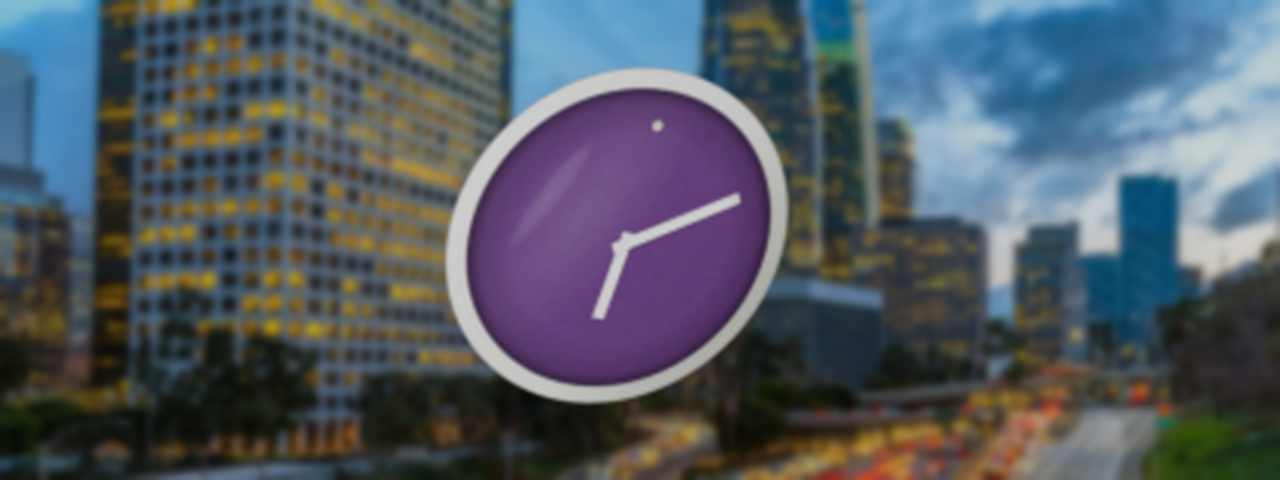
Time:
{"hour": 6, "minute": 10}
